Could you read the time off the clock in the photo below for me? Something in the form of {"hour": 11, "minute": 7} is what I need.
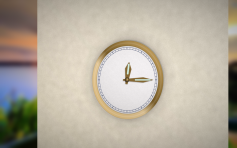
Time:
{"hour": 12, "minute": 15}
